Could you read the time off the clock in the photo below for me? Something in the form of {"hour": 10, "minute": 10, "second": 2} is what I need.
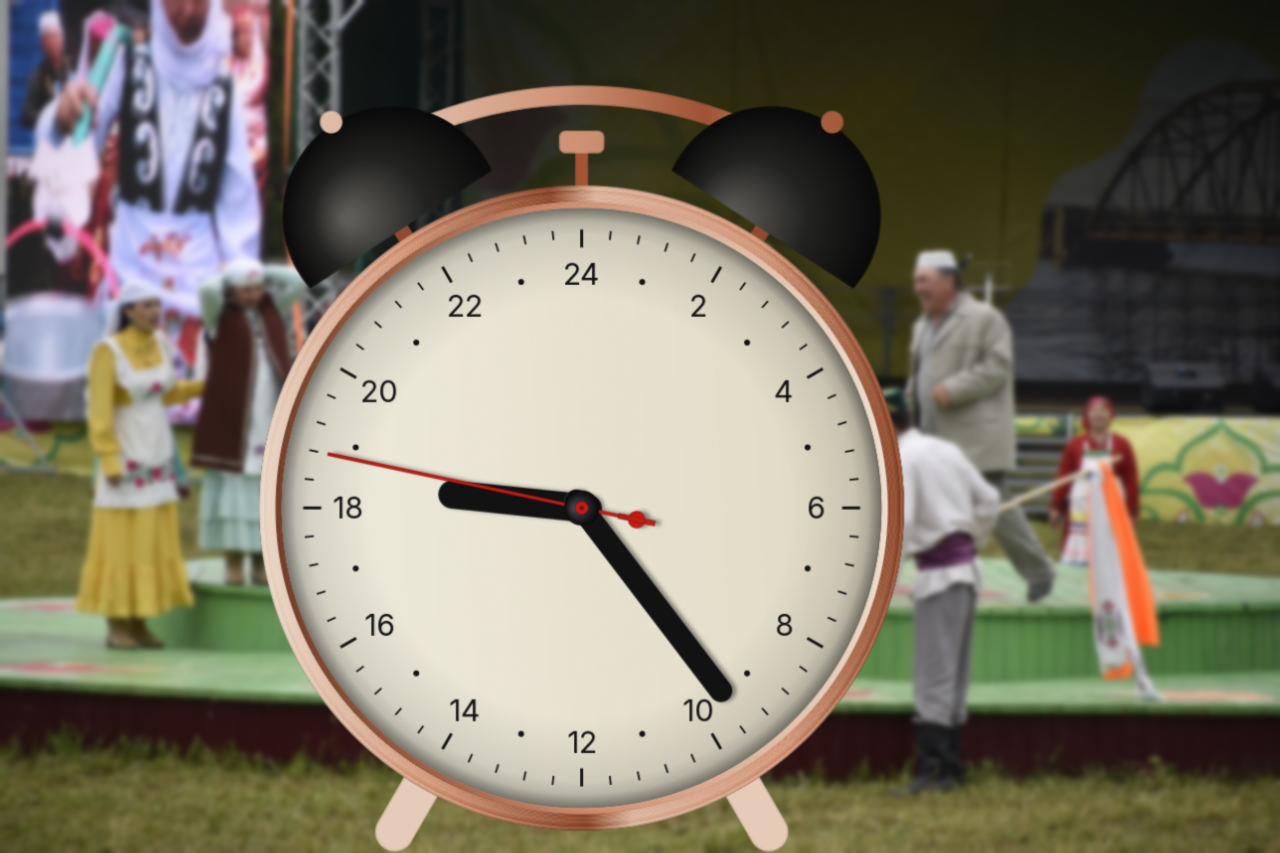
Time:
{"hour": 18, "minute": 23, "second": 47}
